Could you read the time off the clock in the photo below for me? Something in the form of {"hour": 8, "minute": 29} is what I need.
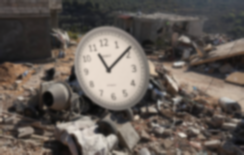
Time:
{"hour": 11, "minute": 9}
